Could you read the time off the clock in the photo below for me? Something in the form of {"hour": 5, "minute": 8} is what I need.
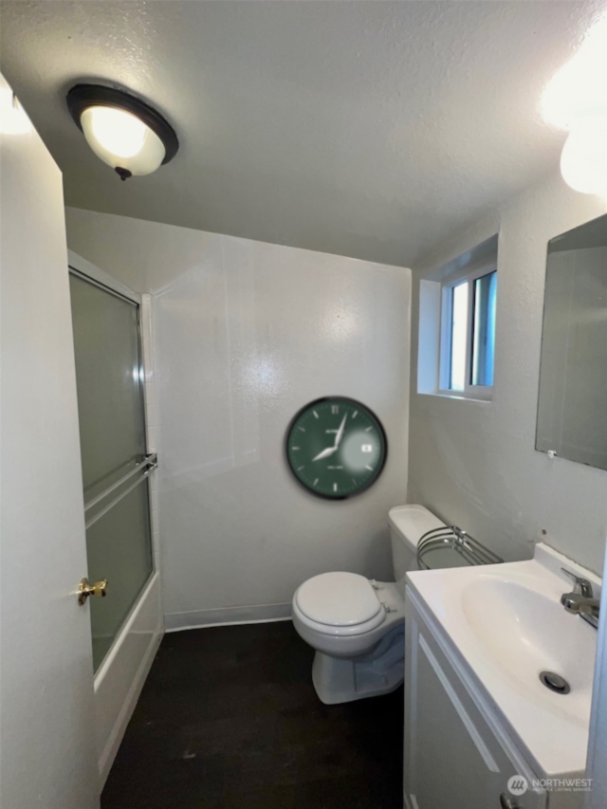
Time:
{"hour": 8, "minute": 3}
